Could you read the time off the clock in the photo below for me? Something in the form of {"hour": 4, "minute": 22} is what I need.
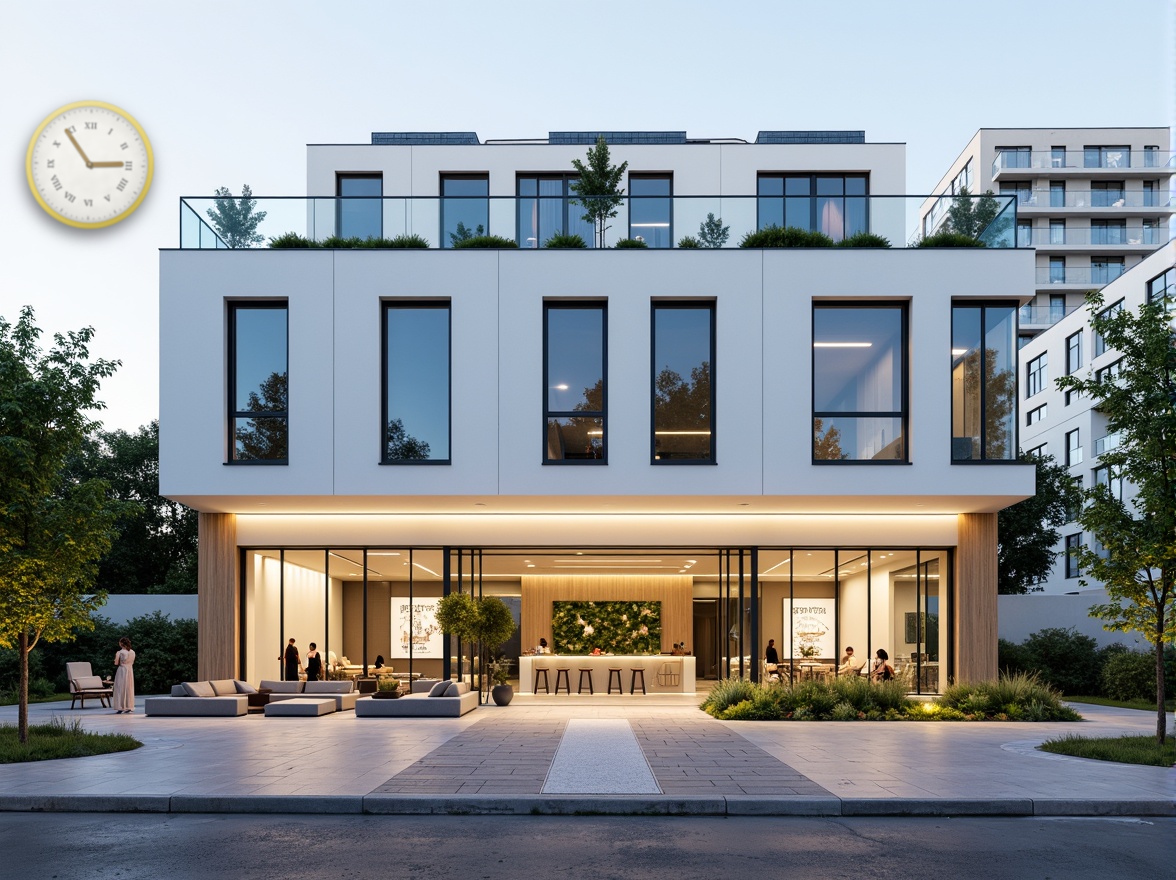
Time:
{"hour": 2, "minute": 54}
